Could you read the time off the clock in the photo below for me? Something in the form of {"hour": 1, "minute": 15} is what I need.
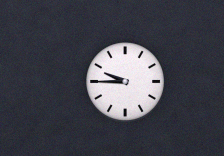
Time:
{"hour": 9, "minute": 45}
